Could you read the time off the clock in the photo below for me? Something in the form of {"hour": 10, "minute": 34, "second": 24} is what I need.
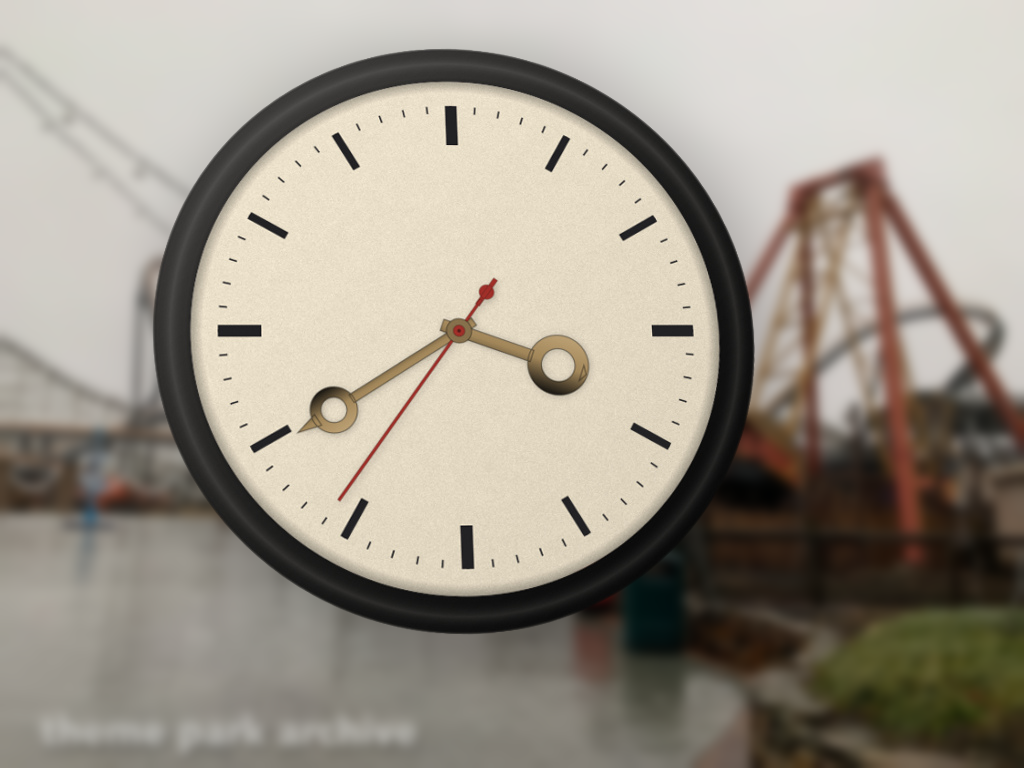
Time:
{"hour": 3, "minute": 39, "second": 36}
